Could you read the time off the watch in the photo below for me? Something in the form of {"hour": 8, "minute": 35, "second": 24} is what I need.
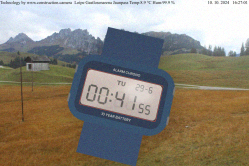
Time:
{"hour": 0, "minute": 41, "second": 55}
